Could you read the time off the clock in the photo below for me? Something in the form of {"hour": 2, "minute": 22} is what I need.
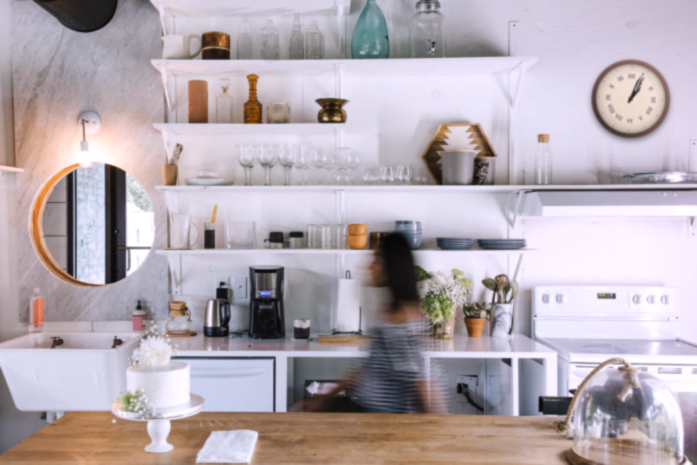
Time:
{"hour": 1, "minute": 4}
